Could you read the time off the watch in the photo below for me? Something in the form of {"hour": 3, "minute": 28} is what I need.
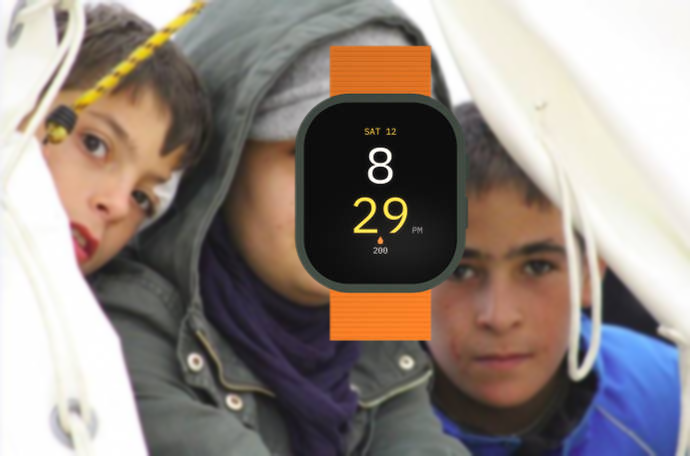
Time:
{"hour": 8, "minute": 29}
